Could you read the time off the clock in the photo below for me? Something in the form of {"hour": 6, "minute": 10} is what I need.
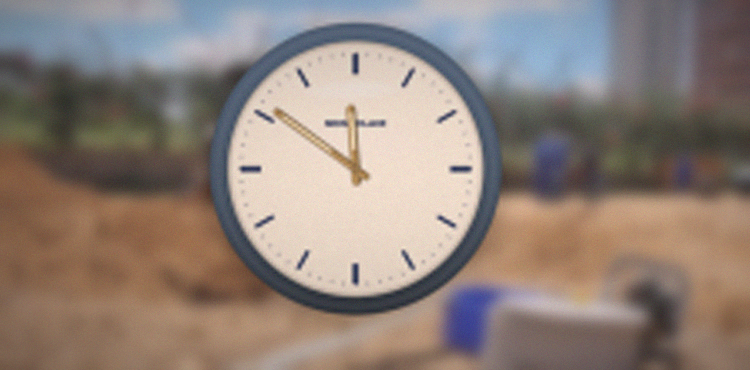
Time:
{"hour": 11, "minute": 51}
